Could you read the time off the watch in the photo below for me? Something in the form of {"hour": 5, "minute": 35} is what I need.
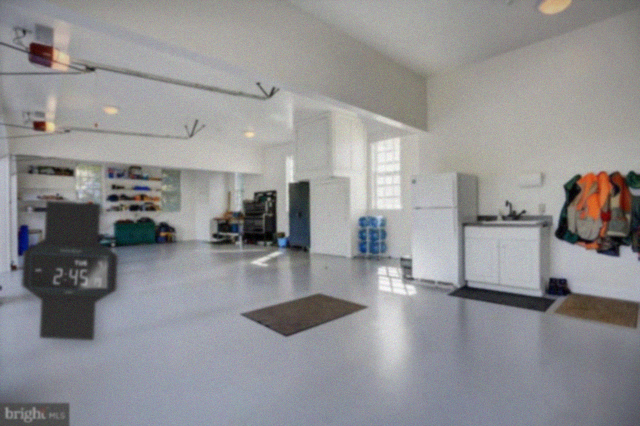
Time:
{"hour": 2, "minute": 45}
